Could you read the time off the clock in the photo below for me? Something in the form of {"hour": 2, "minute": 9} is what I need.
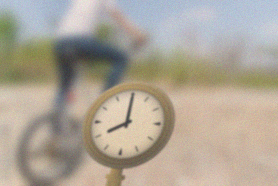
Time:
{"hour": 8, "minute": 0}
